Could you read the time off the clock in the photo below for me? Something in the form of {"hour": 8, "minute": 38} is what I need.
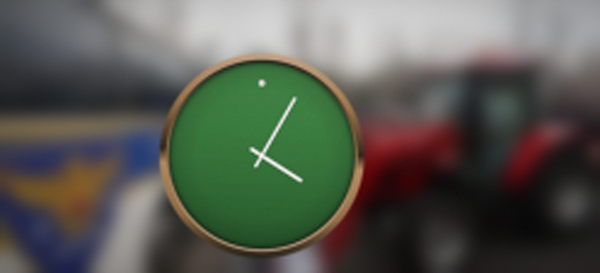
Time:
{"hour": 4, "minute": 5}
